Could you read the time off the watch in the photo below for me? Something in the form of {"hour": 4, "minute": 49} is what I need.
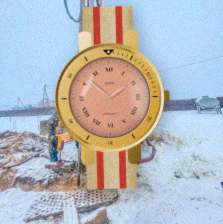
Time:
{"hour": 1, "minute": 52}
